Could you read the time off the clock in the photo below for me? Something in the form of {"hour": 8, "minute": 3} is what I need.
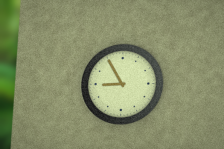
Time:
{"hour": 8, "minute": 55}
